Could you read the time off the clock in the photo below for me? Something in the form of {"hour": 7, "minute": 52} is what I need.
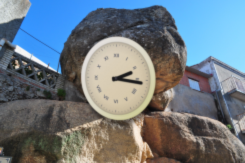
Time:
{"hour": 2, "minute": 16}
